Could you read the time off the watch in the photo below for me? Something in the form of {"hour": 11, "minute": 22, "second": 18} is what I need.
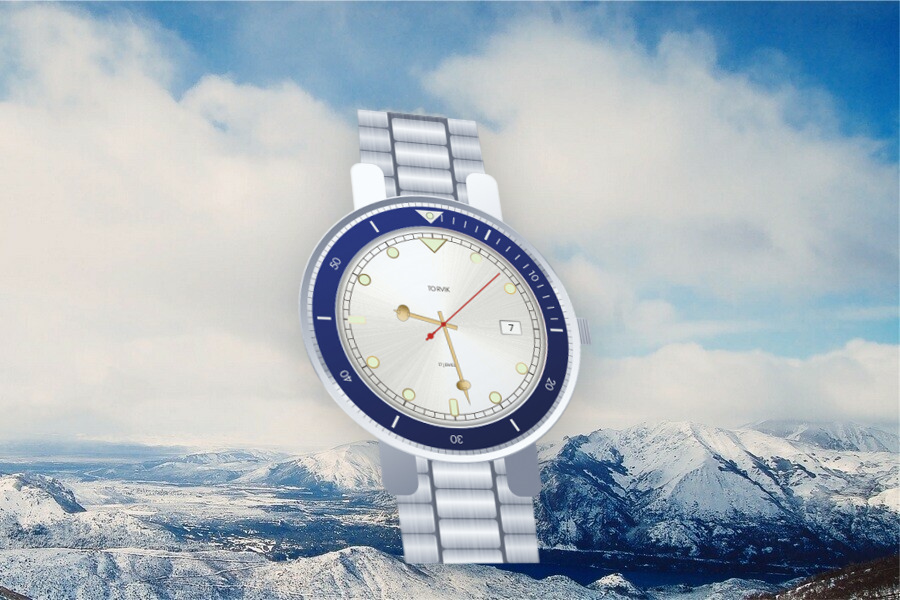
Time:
{"hour": 9, "minute": 28, "second": 8}
